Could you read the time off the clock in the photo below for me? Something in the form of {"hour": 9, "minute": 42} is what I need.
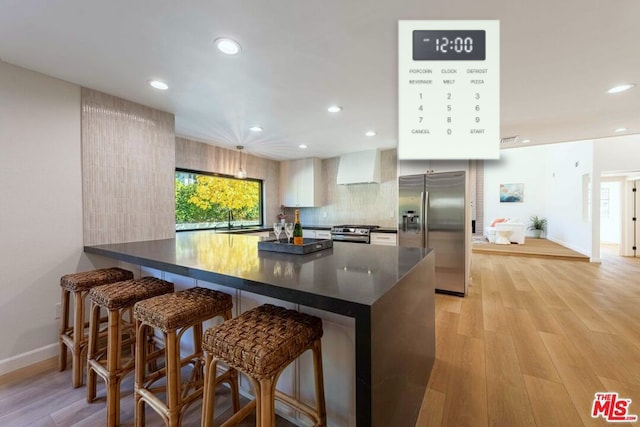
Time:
{"hour": 12, "minute": 0}
